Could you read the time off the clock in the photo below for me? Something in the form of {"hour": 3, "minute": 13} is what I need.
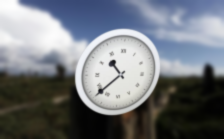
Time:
{"hour": 10, "minute": 38}
